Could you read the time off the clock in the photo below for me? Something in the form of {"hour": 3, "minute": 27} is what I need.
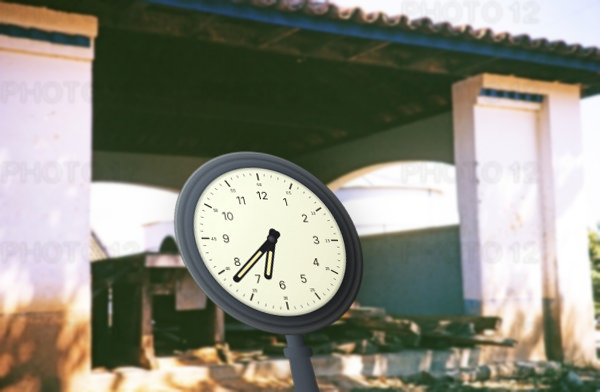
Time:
{"hour": 6, "minute": 38}
